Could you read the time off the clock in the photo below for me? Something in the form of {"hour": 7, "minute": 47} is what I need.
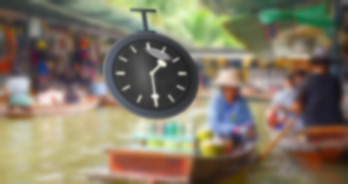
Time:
{"hour": 1, "minute": 30}
